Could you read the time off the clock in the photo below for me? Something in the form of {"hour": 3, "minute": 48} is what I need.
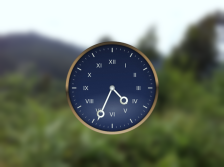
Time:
{"hour": 4, "minute": 34}
